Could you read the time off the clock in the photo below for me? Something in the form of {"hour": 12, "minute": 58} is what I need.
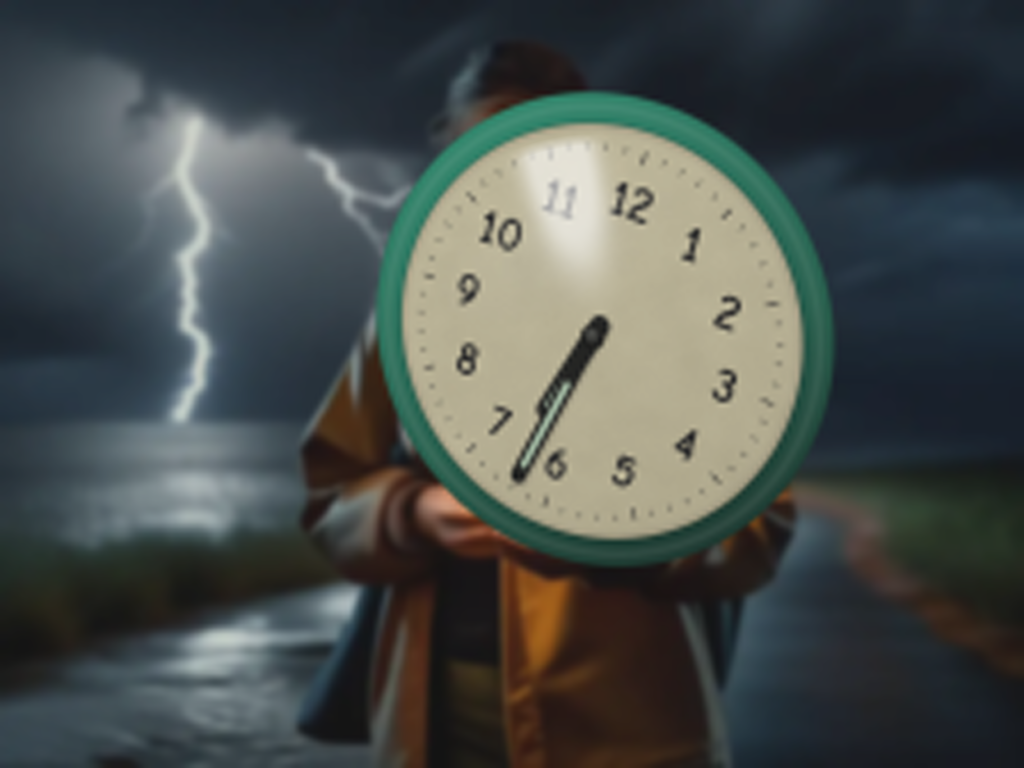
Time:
{"hour": 6, "minute": 32}
